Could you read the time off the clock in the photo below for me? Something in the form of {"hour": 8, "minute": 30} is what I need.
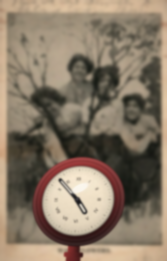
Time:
{"hour": 4, "minute": 53}
